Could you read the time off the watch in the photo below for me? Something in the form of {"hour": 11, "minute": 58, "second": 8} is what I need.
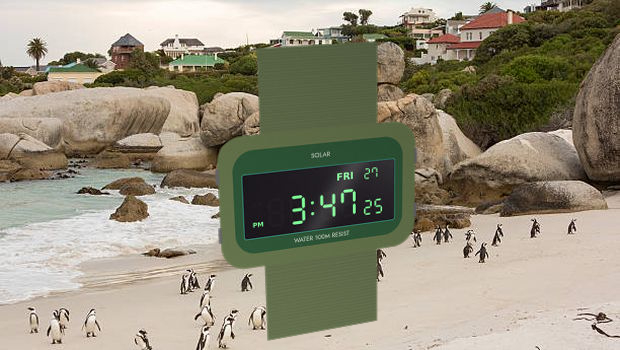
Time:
{"hour": 3, "minute": 47, "second": 25}
